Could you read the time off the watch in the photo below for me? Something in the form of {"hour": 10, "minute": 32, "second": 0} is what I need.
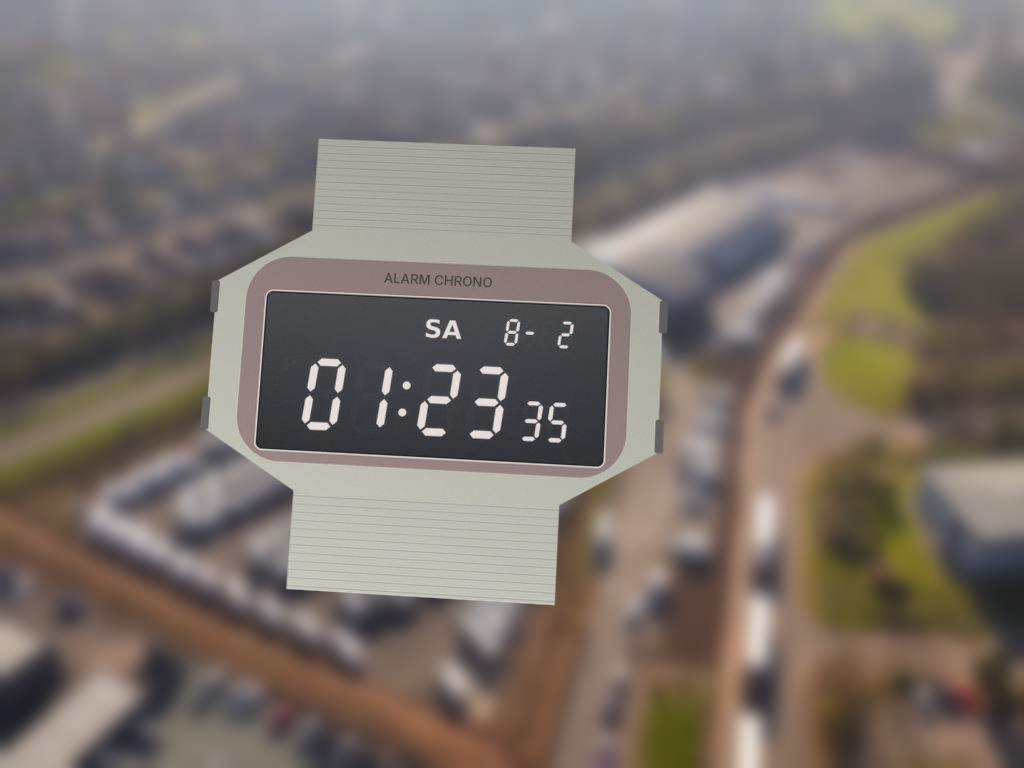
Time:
{"hour": 1, "minute": 23, "second": 35}
